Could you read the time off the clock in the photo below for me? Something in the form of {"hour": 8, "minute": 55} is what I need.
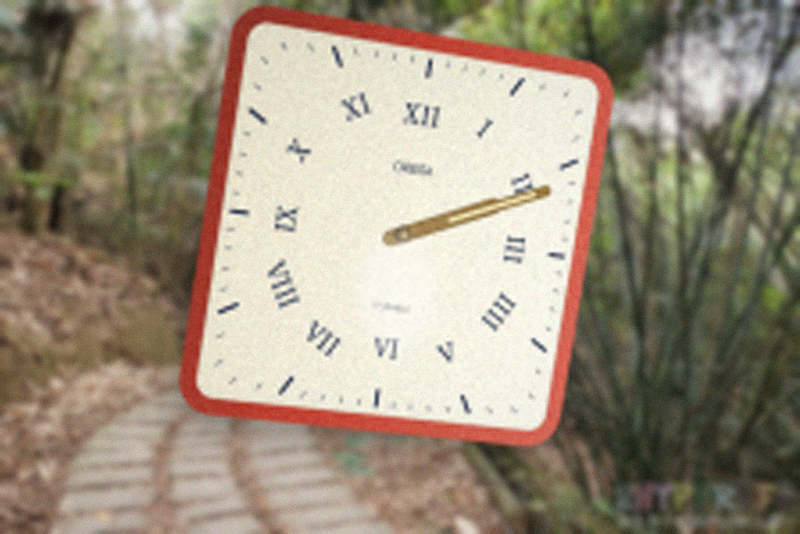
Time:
{"hour": 2, "minute": 11}
